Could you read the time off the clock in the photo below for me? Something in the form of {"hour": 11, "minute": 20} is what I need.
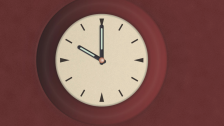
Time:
{"hour": 10, "minute": 0}
